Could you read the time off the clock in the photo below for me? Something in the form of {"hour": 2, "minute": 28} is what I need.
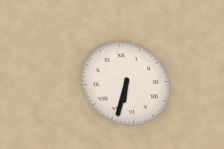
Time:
{"hour": 6, "minute": 34}
